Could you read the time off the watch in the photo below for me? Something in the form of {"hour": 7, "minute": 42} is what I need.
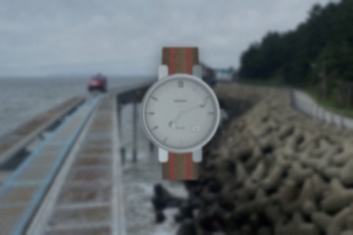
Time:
{"hour": 7, "minute": 11}
